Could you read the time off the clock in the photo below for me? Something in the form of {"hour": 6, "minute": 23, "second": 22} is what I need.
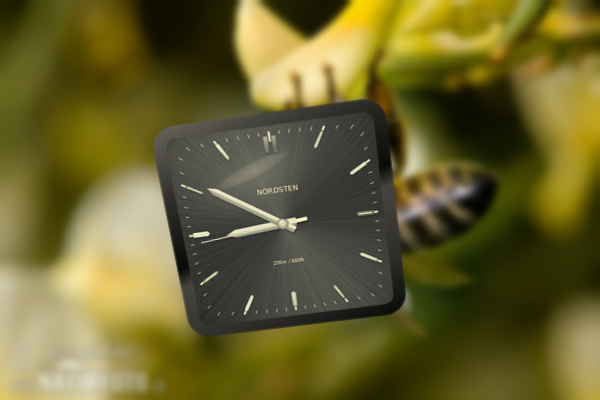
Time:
{"hour": 8, "minute": 50, "second": 44}
